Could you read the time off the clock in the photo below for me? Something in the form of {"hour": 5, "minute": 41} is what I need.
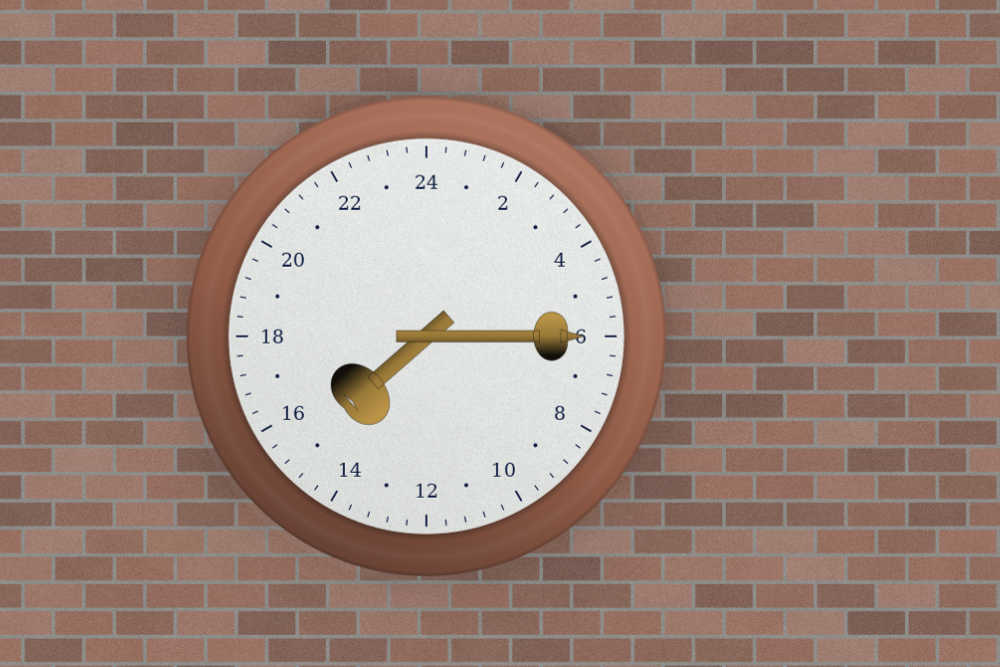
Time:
{"hour": 15, "minute": 15}
